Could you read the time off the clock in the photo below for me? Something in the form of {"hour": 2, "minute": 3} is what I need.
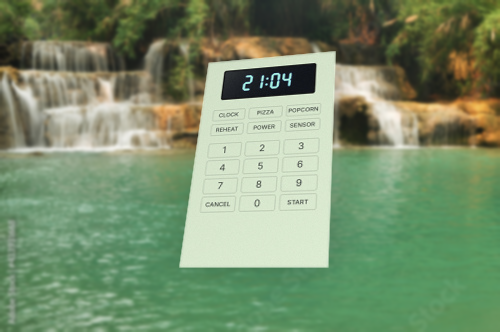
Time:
{"hour": 21, "minute": 4}
